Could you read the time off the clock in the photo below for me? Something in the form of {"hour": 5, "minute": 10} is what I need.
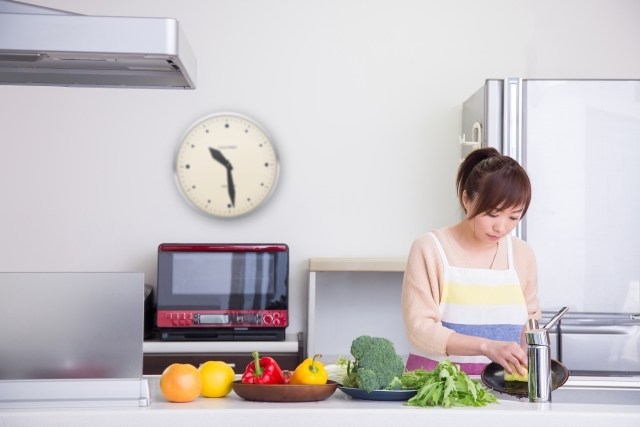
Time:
{"hour": 10, "minute": 29}
